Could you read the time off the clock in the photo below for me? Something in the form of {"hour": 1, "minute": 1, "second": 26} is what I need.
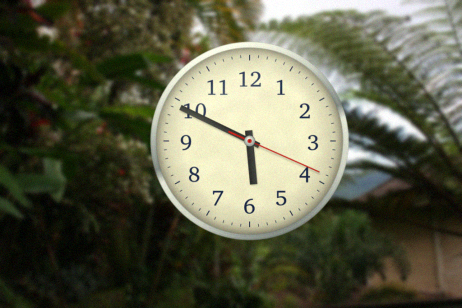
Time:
{"hour": 5, "minute": 49, "second": 19}
